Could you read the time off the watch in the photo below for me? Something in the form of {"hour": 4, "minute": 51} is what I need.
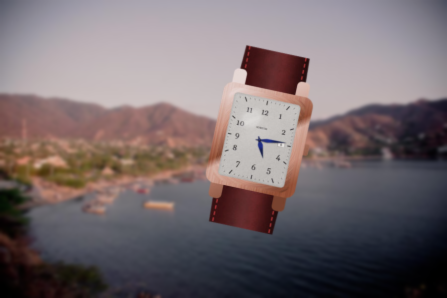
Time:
{"hour": 5, "minute": 14}
